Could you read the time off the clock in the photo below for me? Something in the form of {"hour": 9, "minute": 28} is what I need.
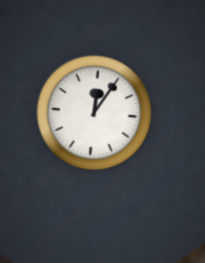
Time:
{"hour": 12, "minute": 5}
